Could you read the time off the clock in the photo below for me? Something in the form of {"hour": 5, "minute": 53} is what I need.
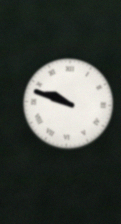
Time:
{"hour": 9, "minute": 48}
